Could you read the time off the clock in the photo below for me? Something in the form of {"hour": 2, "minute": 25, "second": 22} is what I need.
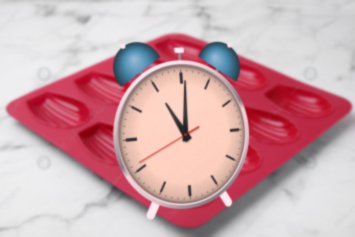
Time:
{"hour": 11, "minute": 0, "second": 41}
